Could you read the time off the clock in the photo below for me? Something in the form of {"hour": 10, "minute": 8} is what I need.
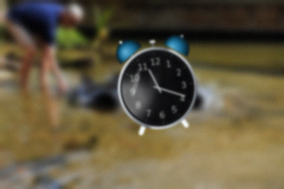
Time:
{"hour": 11, "minute": 19}
